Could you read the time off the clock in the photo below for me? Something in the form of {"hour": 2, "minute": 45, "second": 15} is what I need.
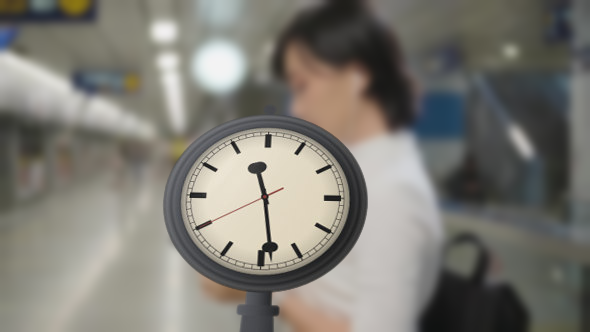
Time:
{"hour": 11, "minute": 28, "second": 40}
